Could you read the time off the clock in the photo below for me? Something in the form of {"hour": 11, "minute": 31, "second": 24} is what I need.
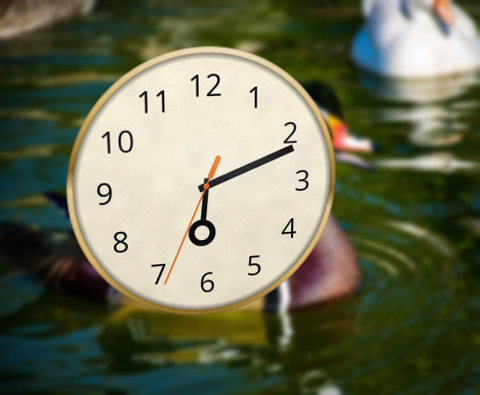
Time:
{"hour": 6, "minute": 11, "second": 34}
